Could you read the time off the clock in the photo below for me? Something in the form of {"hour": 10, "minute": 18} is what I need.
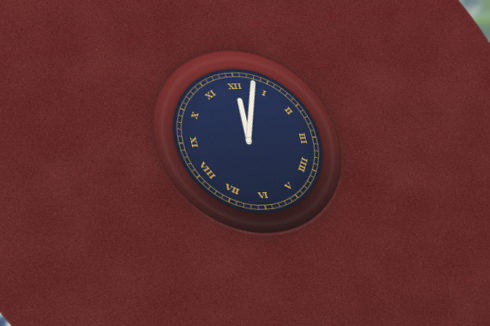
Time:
{"hour": 12, "minute": 3}
